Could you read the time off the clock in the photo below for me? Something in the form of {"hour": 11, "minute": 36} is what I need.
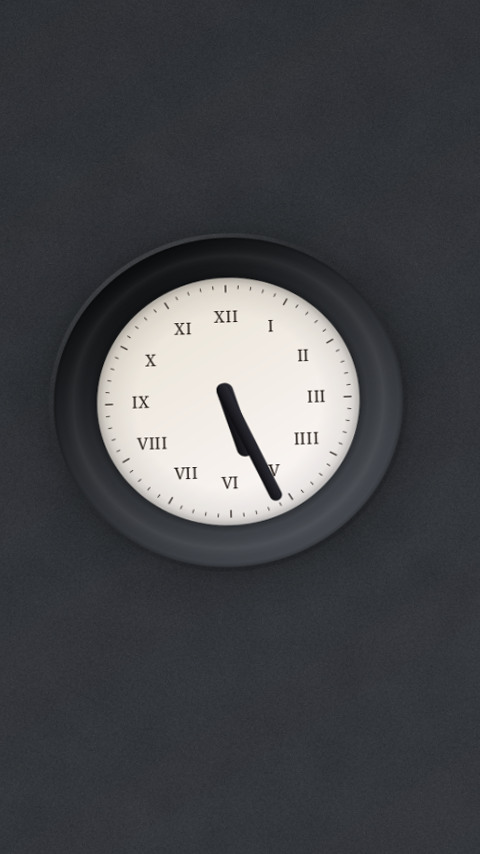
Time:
{"hour": 5, "minute": 26}
